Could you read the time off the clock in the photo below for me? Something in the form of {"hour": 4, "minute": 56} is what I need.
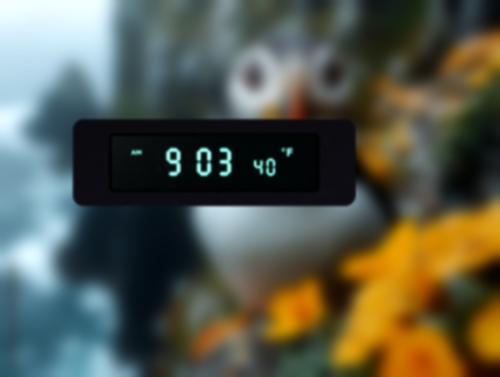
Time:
{"hour": 9, "minute": 3}
